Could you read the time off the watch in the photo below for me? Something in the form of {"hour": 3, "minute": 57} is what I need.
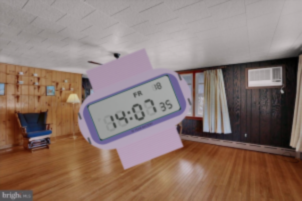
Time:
{"hour": 14, "minute": 7}
